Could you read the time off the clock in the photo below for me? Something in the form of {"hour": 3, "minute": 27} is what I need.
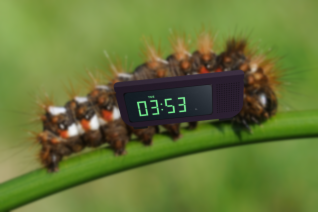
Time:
{"hour": 3, "minute": 53}
